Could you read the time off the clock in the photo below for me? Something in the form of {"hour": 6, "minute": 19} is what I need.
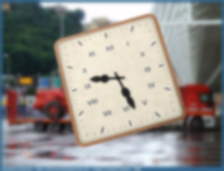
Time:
{"hour": 9, "minute": 28}
